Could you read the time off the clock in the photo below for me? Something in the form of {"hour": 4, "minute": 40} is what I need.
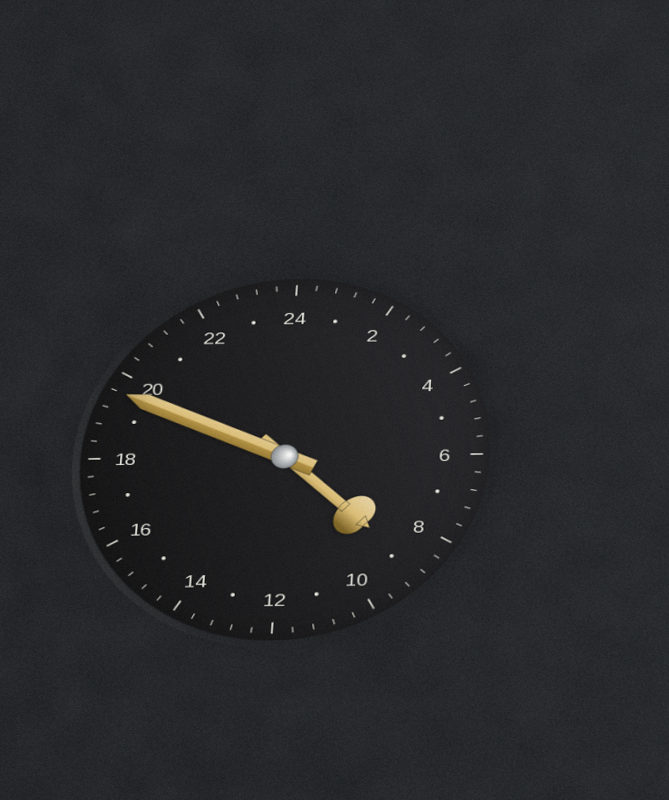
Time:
{"hour": 8, "minute": 49}
